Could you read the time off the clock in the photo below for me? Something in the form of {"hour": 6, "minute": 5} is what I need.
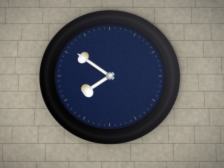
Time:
{"hour": 7, "minute": 51}
